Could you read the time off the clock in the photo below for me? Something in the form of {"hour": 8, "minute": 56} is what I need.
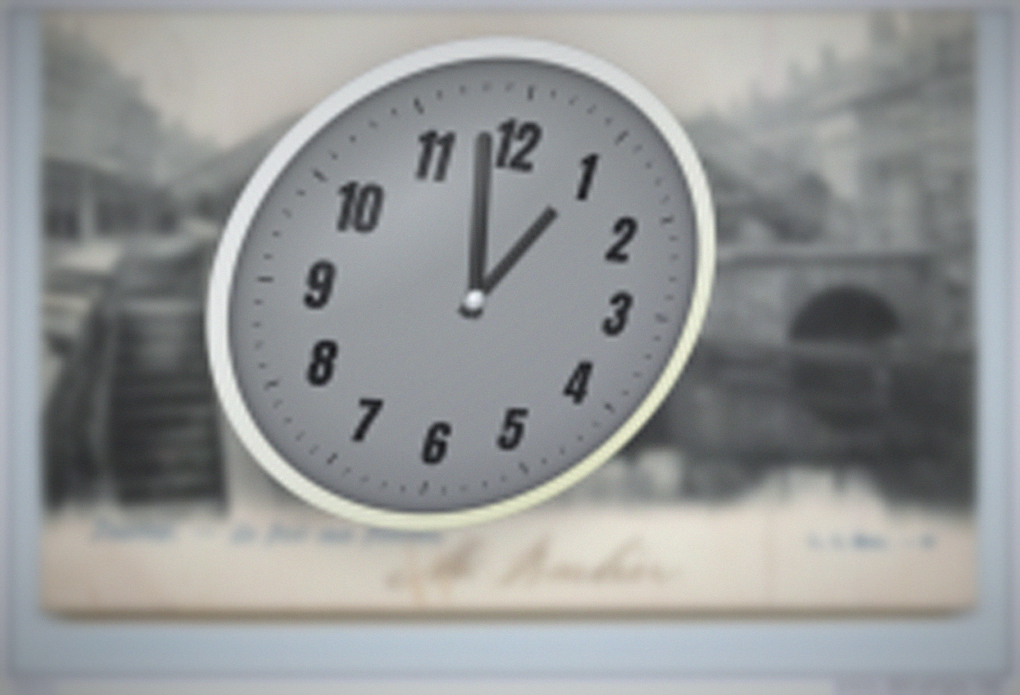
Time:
{"hour": 12, "minute": 58}
